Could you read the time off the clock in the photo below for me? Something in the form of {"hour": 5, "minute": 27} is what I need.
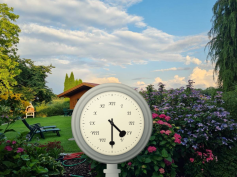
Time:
{"hour": 4, "minute": 30}
